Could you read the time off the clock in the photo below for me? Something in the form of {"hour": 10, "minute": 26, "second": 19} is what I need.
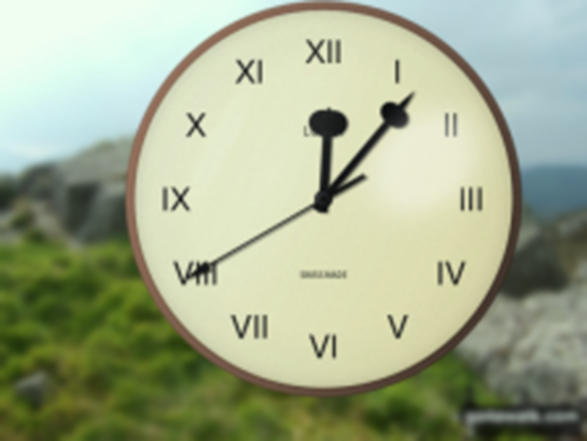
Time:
{"hour": 12, "minute": 6, "second": 40}
